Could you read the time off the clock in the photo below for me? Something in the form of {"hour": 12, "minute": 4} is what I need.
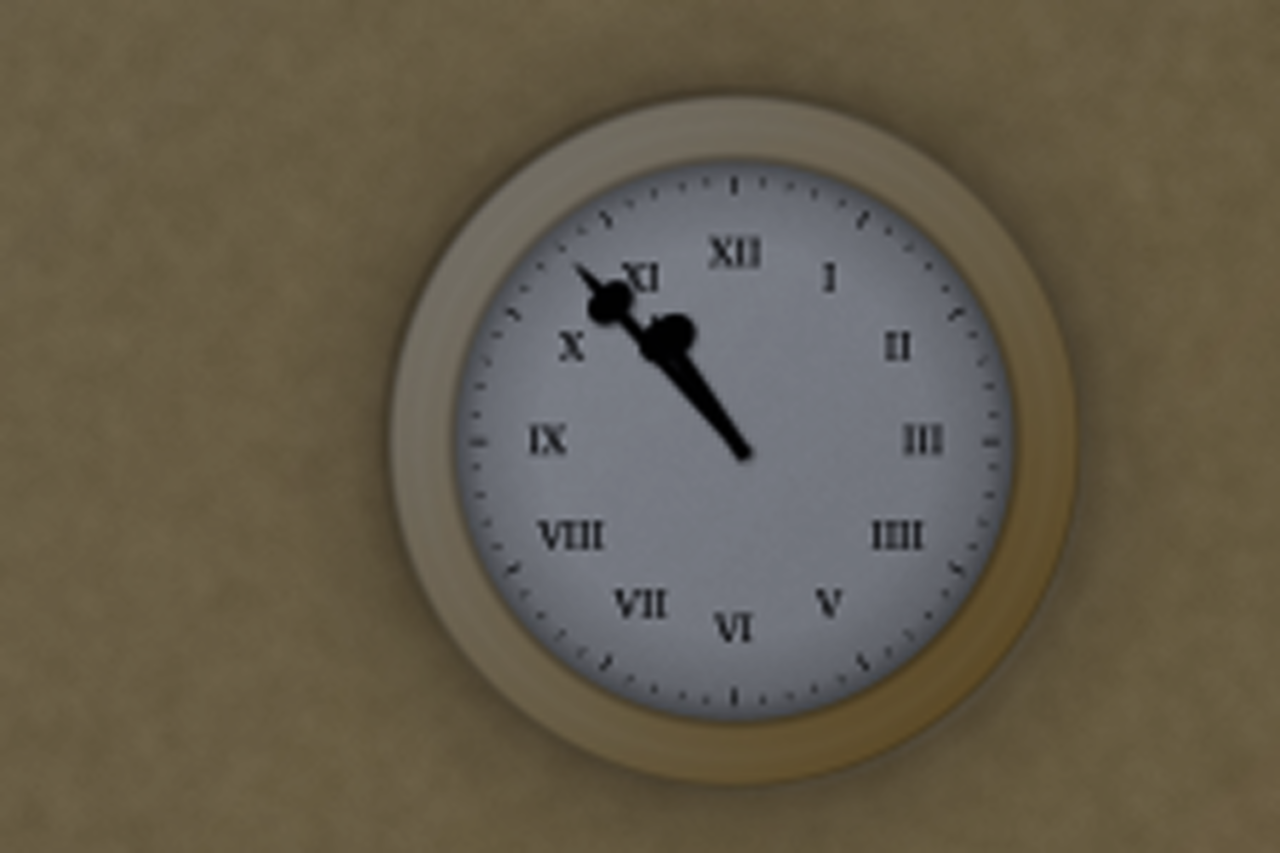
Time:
{"hour": 10, "minute": 53}
